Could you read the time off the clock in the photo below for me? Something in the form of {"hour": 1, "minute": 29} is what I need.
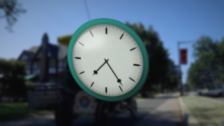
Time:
{"hour": 7, "minute": 24}
